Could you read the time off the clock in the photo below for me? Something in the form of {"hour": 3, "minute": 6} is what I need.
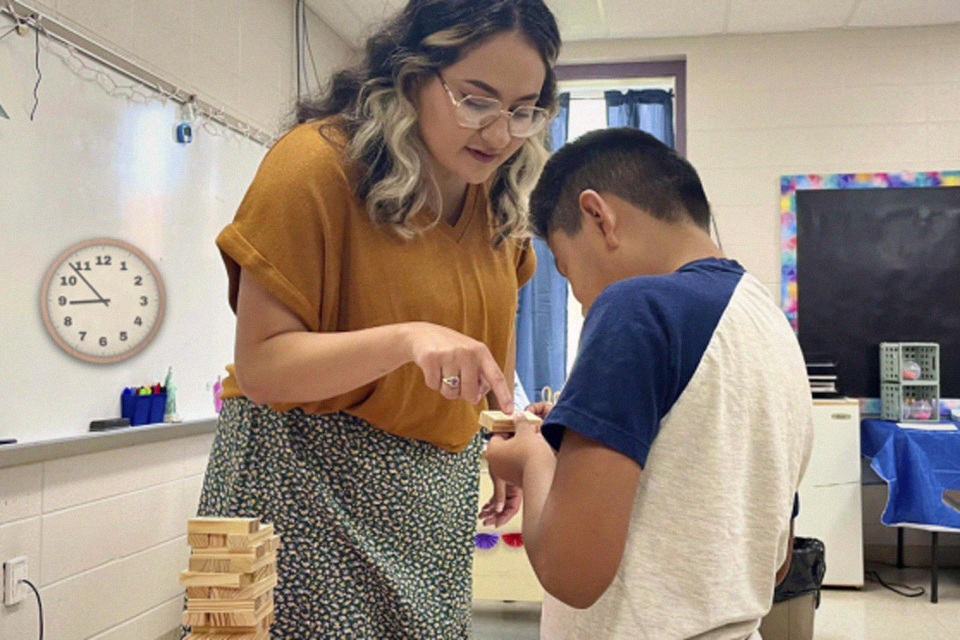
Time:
{"hour": 8, "minute": 53}
